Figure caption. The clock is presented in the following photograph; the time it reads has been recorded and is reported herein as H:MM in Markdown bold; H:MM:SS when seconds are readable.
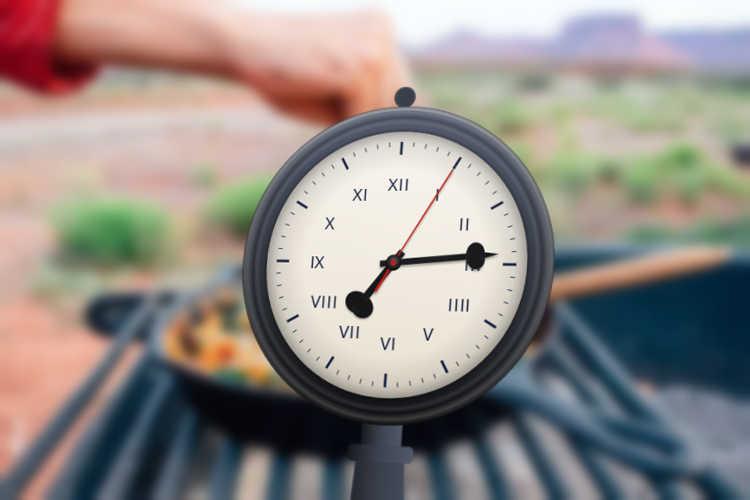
**7:14:05**
